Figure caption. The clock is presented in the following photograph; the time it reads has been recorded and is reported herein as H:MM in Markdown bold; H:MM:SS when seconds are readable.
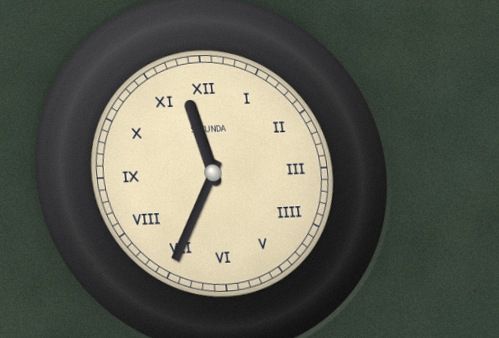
**11:35**
